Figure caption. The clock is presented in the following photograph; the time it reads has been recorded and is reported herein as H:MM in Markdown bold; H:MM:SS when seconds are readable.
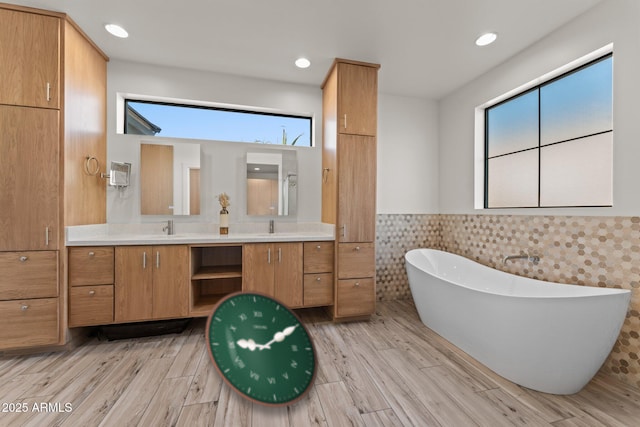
**9:10**
